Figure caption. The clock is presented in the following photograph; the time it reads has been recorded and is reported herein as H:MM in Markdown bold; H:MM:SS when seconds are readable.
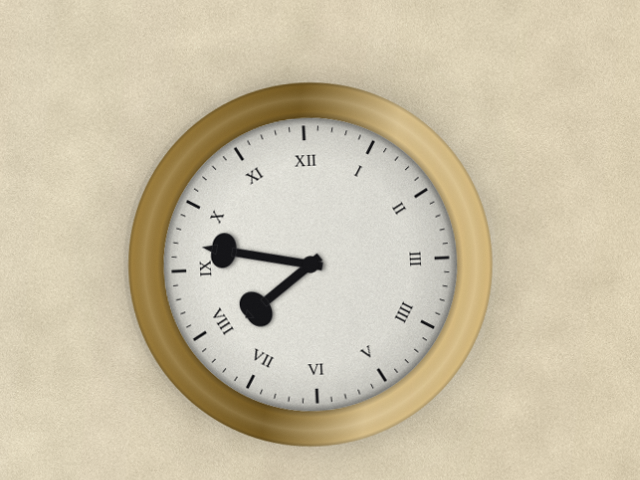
**7:47**
